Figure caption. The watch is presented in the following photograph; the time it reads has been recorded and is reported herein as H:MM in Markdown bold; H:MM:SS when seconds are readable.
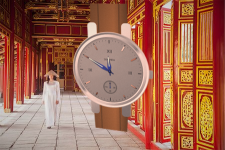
**11:50**
